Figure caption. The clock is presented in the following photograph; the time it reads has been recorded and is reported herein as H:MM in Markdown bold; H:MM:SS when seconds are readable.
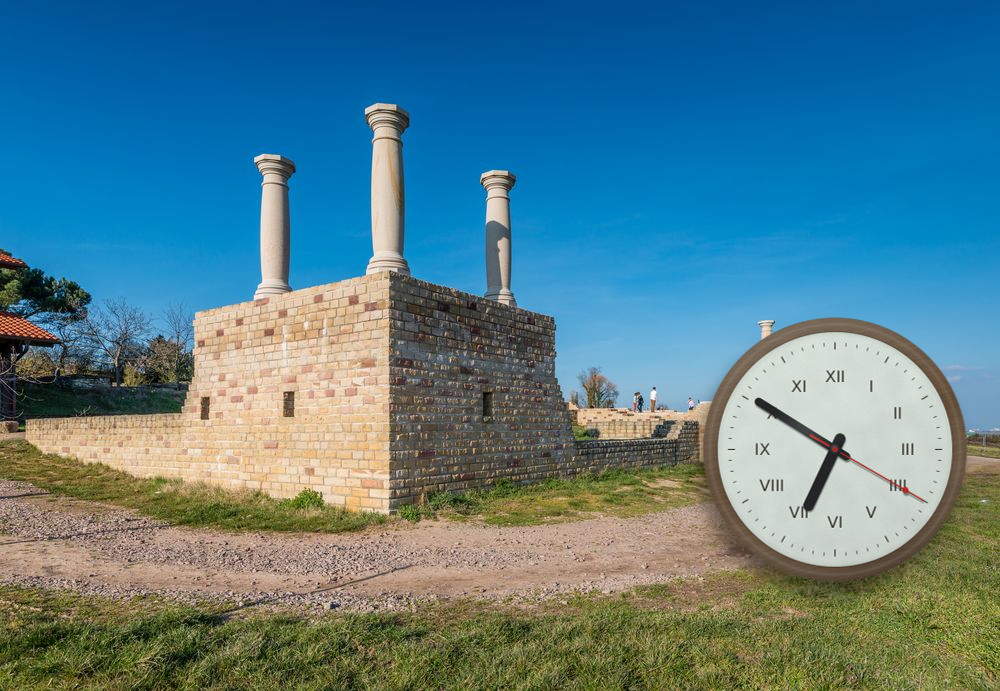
**6:50:20**
